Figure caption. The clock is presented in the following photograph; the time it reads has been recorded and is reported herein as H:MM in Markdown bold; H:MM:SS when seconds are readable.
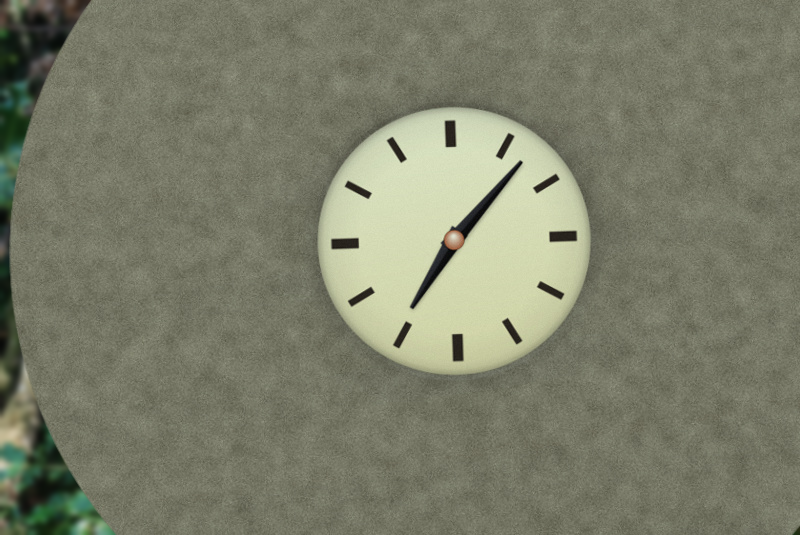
**7:07**
